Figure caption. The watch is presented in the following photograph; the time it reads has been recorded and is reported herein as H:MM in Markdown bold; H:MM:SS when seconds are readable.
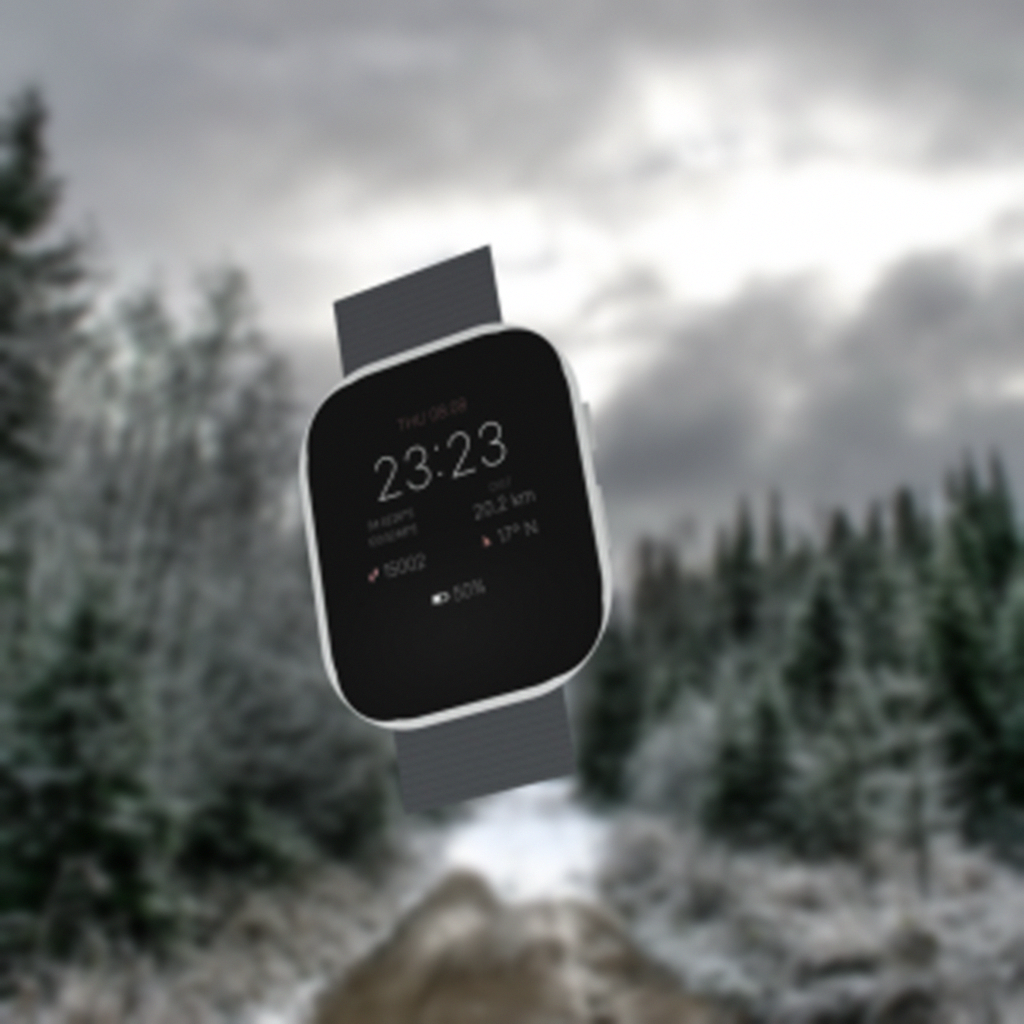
**23:23**
